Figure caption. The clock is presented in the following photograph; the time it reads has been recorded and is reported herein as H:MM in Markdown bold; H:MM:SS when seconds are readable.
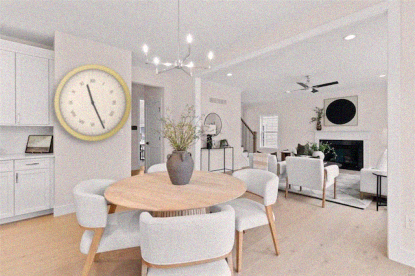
**11:26**
